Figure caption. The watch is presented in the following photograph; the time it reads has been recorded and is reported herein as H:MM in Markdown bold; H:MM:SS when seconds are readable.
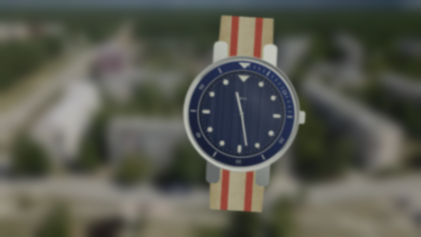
**11:28**
